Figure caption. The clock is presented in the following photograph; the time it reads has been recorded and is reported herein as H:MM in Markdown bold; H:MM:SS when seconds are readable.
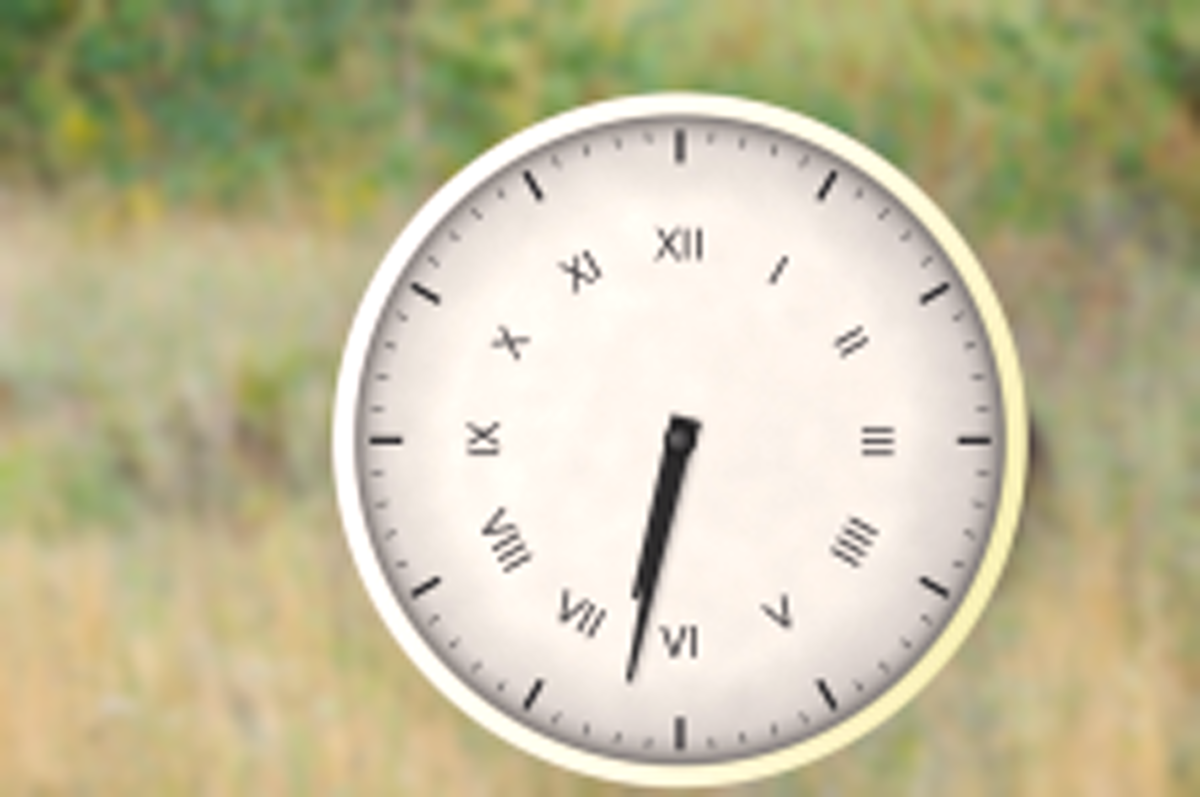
**6:32**
